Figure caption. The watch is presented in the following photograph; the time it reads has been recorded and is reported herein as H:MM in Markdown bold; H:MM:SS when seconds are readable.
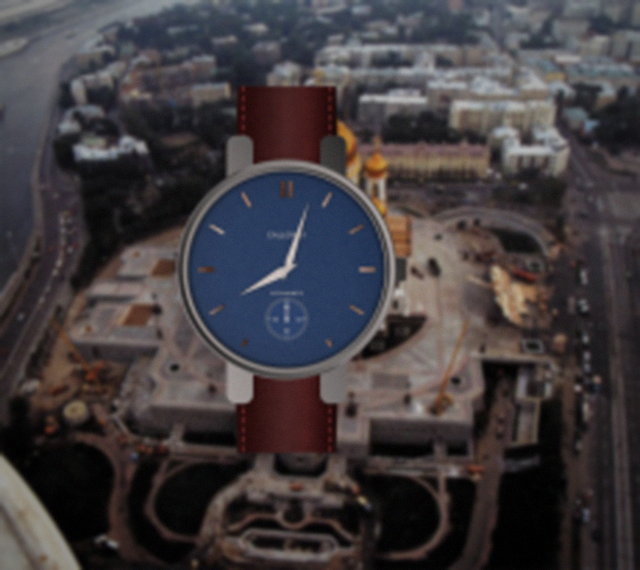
**8:03**
